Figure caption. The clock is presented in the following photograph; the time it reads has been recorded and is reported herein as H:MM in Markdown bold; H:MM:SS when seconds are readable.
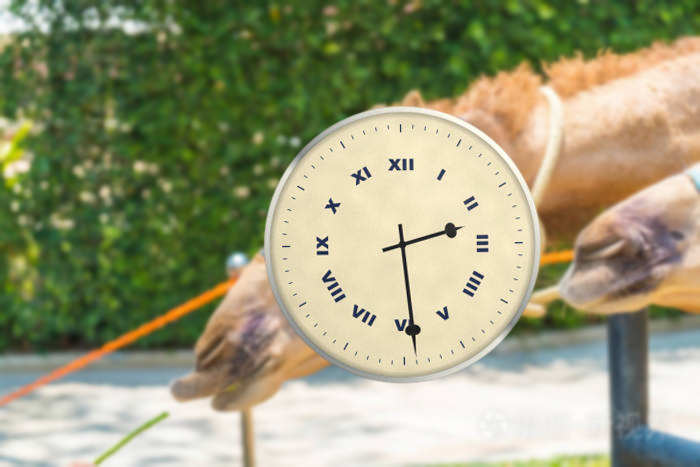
**2:29**
